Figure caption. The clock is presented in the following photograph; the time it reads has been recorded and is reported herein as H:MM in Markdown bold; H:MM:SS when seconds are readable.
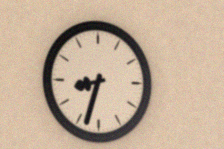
**8:33**
